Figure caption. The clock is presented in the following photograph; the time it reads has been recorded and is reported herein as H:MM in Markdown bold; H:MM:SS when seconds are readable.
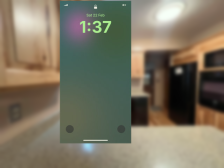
**1:37**
